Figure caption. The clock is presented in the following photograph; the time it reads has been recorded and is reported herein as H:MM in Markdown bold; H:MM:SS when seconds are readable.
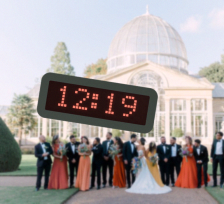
**12:19**
